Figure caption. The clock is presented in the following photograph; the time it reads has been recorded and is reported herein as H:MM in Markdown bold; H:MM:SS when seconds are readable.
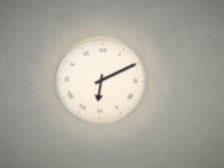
**6:10**
